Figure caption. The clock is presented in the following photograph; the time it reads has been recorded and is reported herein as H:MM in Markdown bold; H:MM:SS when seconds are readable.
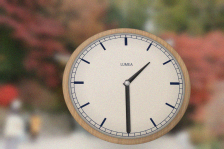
**1:30**
